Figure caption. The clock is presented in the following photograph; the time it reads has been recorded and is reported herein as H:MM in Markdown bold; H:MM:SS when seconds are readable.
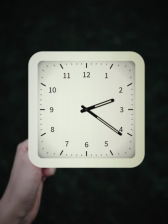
**2:21**
